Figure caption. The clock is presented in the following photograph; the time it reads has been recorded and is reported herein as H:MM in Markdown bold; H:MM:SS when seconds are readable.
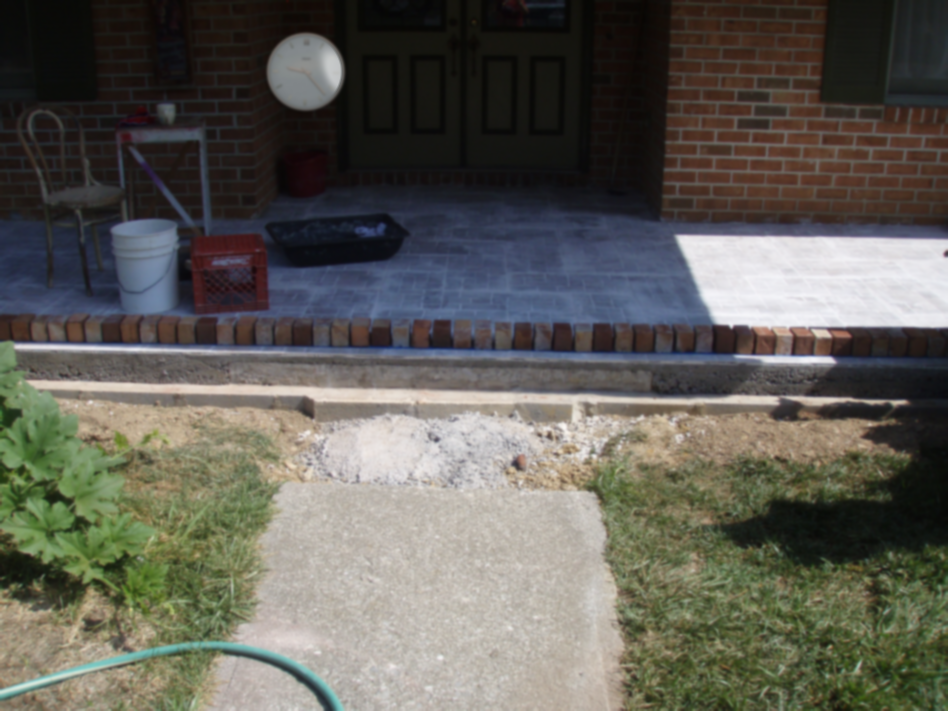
**9:23**
